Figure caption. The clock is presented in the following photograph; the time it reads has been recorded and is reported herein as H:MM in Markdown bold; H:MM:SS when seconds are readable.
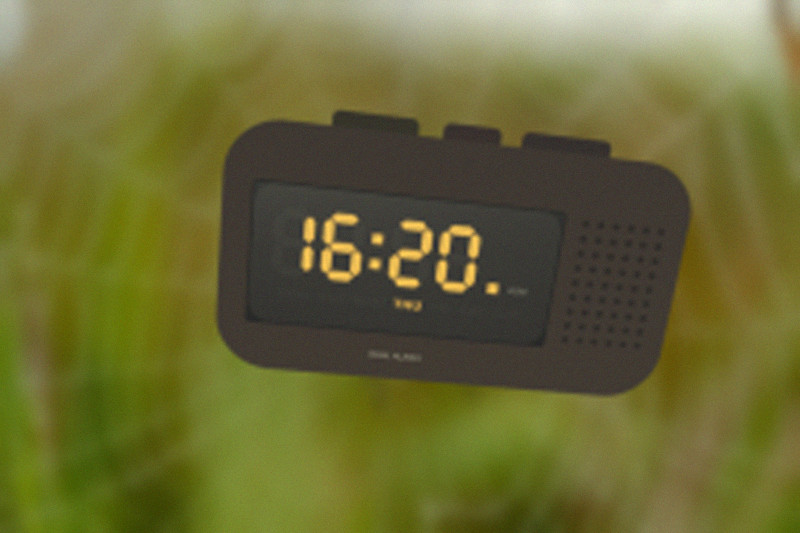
**16:20**
